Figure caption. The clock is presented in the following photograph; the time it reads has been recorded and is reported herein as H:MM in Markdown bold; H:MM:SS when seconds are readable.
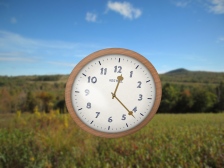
**12:22**
